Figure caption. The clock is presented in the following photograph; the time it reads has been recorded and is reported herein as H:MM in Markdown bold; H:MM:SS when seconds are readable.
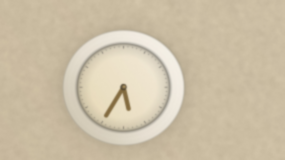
**5:35**
